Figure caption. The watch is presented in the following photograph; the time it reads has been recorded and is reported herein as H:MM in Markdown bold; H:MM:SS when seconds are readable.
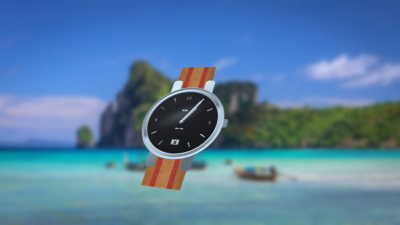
**1:05**
